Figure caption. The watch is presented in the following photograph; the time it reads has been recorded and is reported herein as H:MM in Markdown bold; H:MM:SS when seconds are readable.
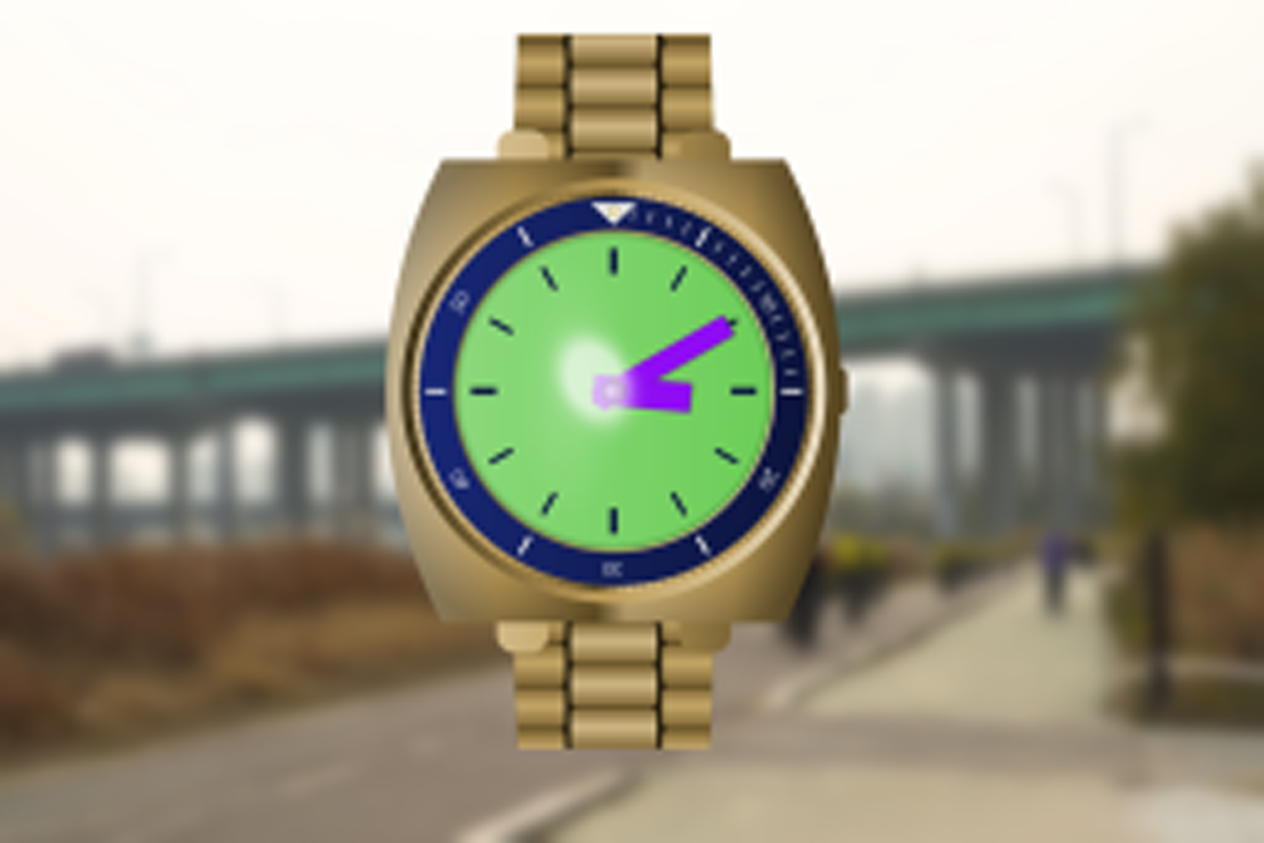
**3:10**
